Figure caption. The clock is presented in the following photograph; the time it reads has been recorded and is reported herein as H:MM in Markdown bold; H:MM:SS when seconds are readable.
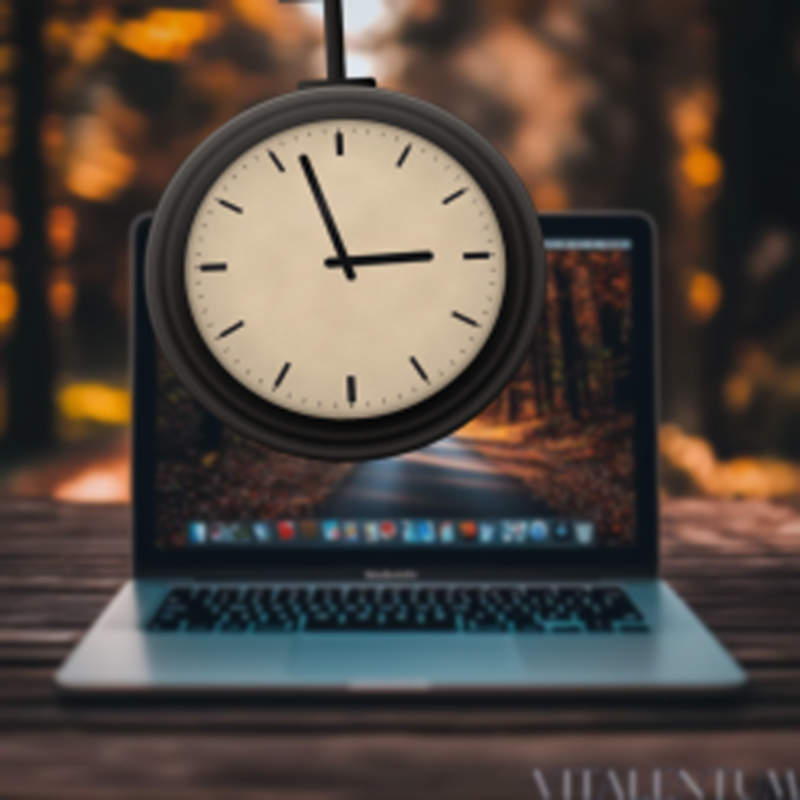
**2:57**
